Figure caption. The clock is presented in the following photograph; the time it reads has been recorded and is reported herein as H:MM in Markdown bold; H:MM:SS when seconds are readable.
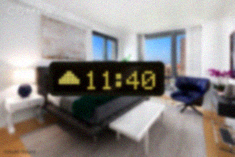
**11:40**
